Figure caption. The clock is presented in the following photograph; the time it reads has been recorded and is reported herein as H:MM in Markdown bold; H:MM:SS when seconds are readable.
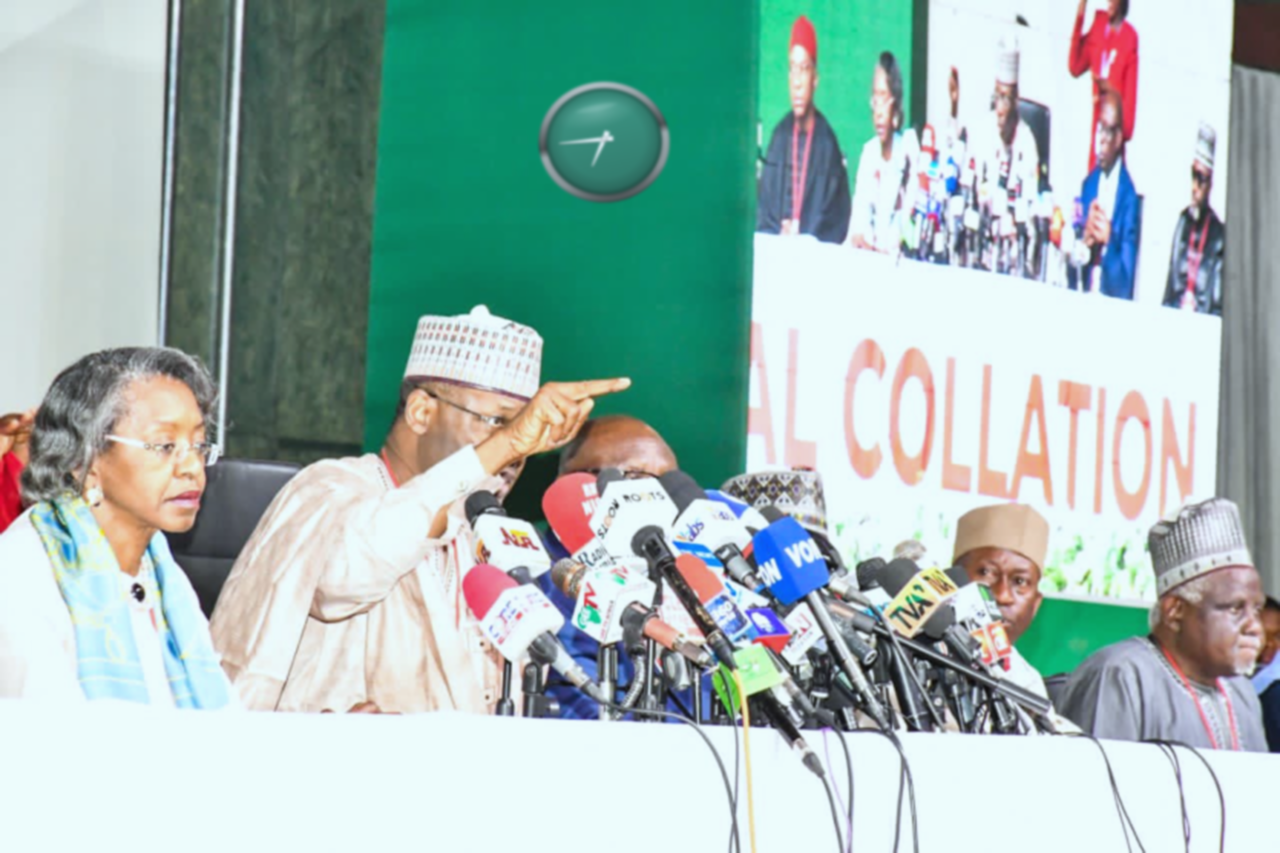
**6:44**
